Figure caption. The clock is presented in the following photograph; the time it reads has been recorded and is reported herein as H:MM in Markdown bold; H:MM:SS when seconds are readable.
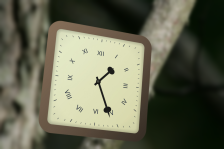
**1:26**
